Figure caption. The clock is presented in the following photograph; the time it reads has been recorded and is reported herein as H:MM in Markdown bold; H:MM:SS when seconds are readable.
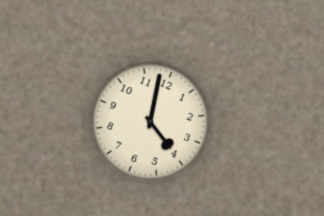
**3:58**
